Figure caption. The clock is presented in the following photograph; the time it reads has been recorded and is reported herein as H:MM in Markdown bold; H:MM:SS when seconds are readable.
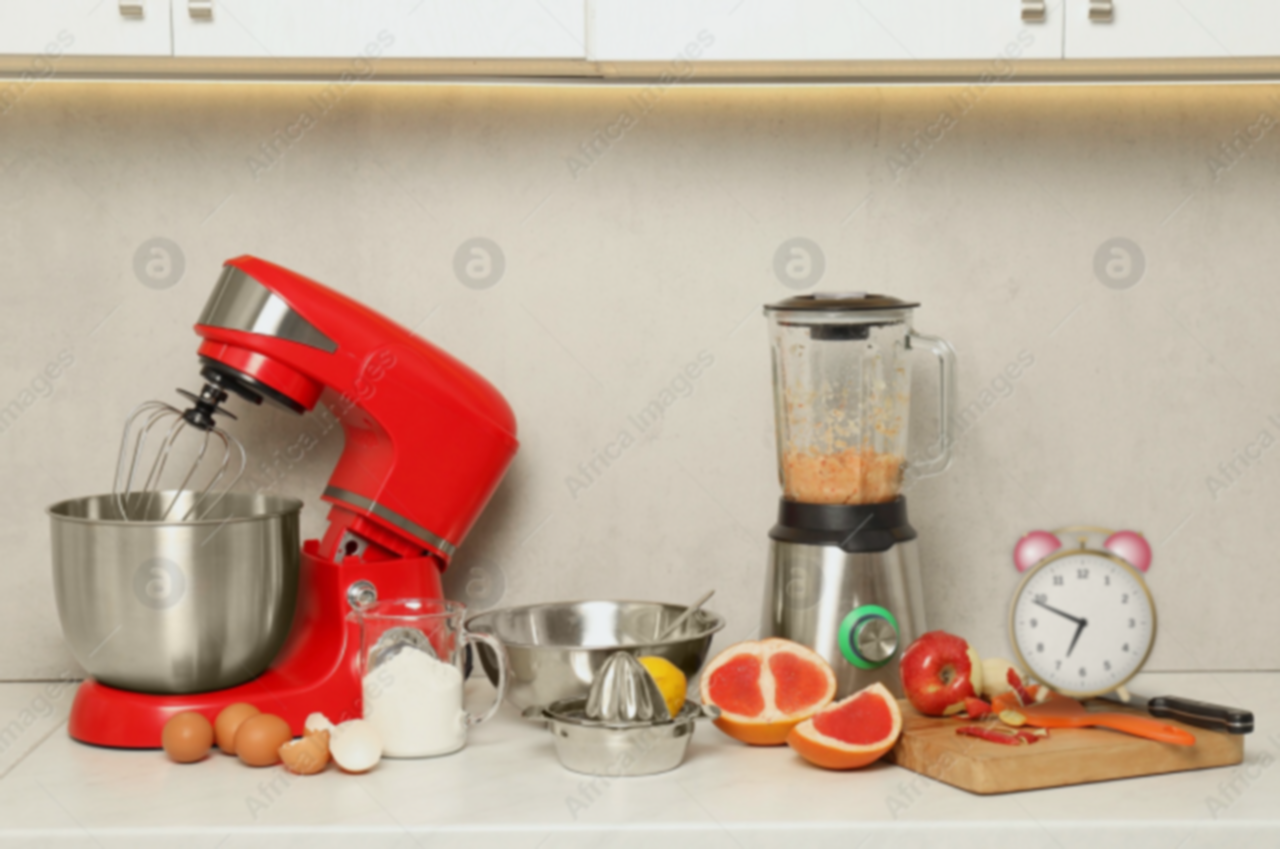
**6:49**
